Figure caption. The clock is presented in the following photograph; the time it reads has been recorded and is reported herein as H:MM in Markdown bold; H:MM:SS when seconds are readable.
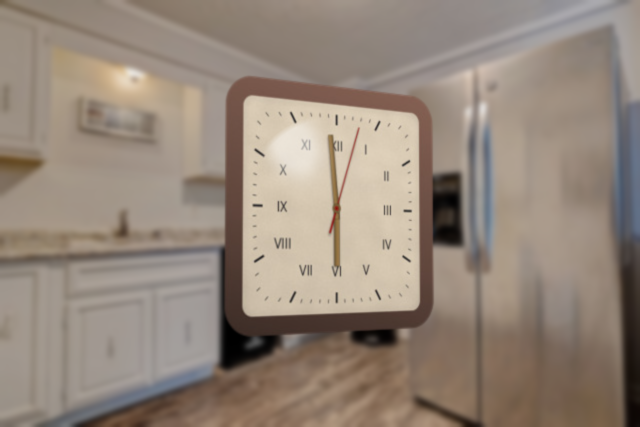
**5:59:03**
